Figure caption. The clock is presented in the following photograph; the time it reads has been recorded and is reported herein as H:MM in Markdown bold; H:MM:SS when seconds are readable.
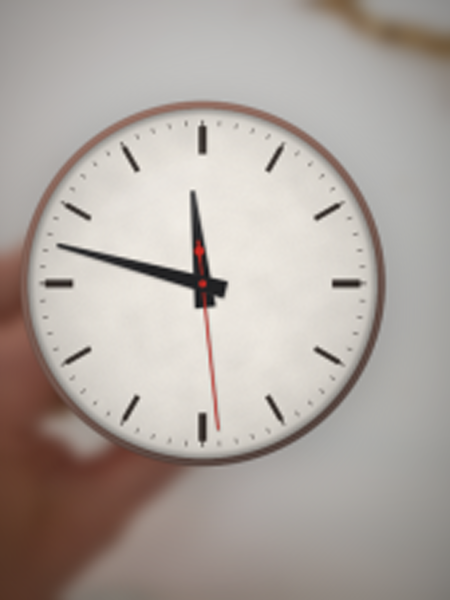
**11:47:29**
